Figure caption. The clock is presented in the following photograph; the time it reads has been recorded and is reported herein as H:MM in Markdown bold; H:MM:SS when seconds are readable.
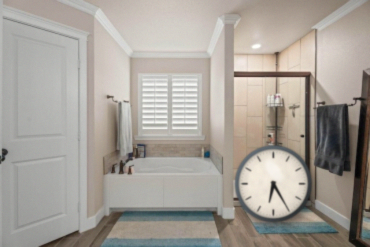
**6:25**
